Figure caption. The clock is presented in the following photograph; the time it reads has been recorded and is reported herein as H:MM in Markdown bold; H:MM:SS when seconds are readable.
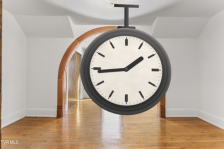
**1:44**
